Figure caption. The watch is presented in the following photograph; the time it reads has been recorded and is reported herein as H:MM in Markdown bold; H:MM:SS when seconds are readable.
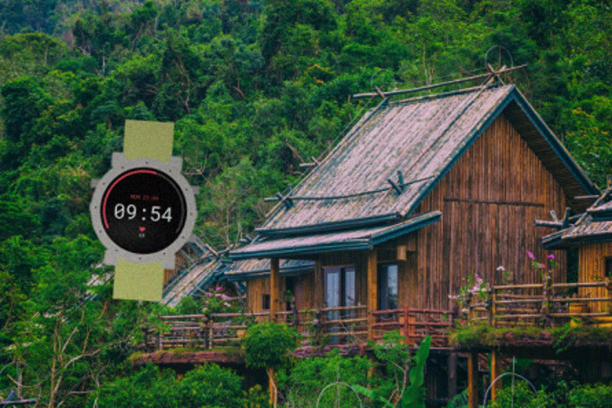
**9:54**
